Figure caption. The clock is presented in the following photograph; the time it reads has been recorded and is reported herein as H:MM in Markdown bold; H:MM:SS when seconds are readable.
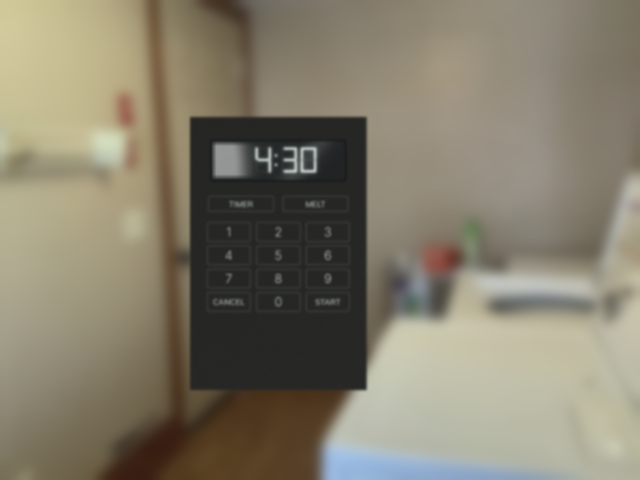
**4:30**
